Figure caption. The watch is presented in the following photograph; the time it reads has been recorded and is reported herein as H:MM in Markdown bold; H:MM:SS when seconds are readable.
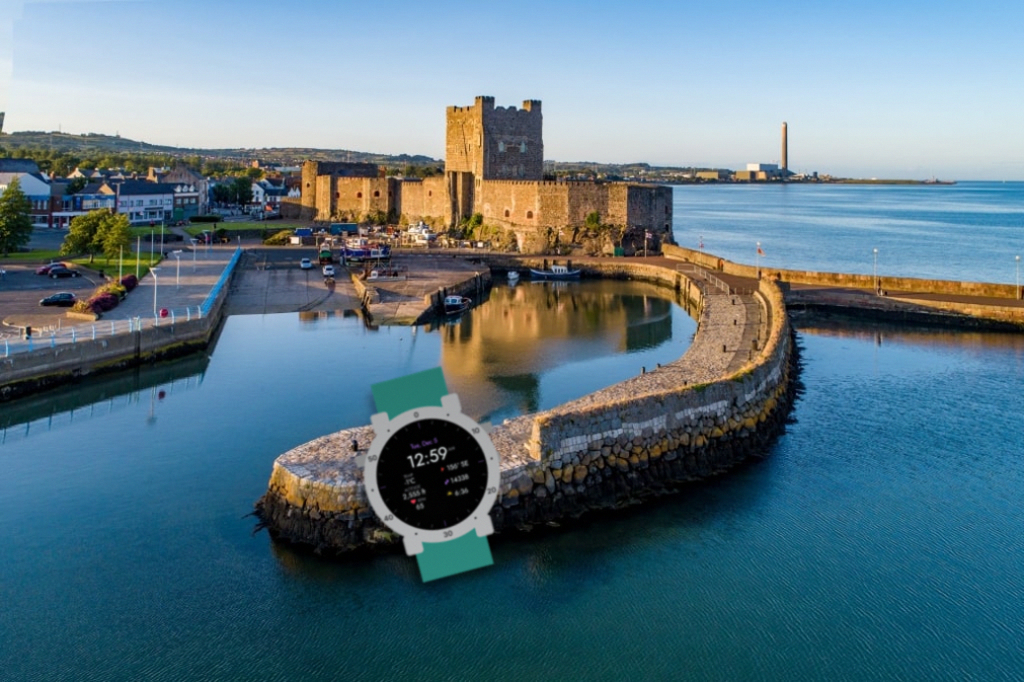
**12:59**
